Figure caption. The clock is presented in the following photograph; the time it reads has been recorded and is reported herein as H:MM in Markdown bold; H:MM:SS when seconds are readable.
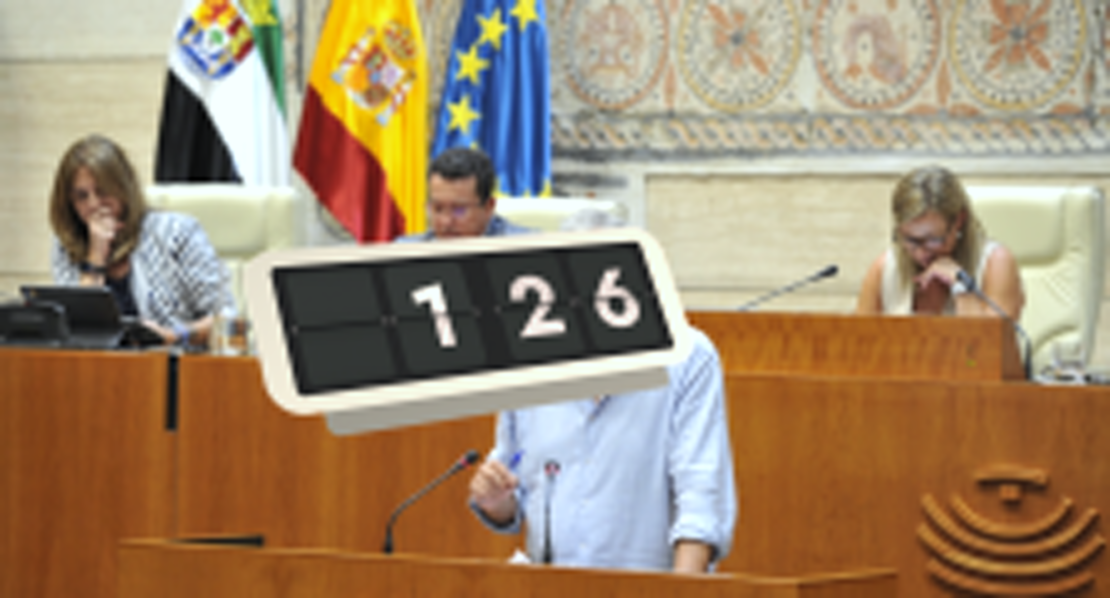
**1:26**
